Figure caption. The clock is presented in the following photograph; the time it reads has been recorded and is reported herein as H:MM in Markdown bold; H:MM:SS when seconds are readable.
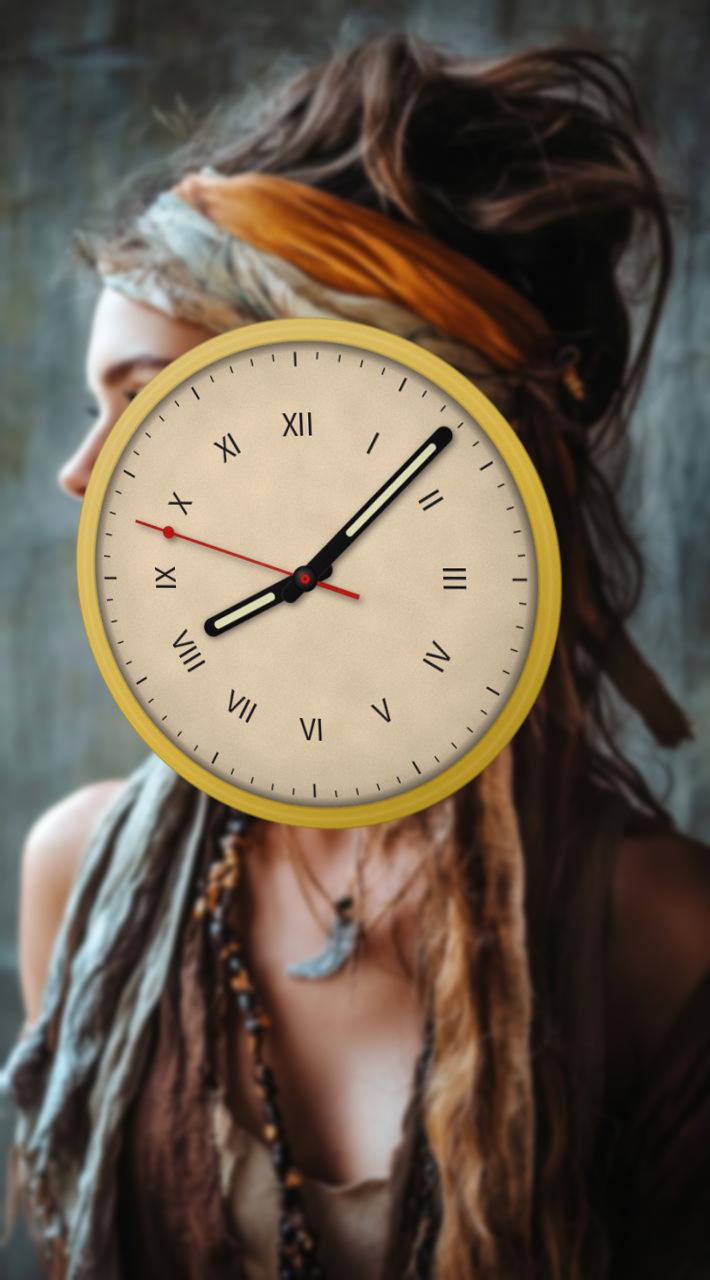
**8:07:48**
